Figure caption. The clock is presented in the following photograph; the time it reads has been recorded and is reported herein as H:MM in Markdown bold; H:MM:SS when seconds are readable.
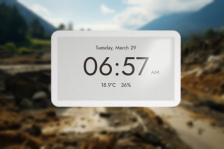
**6:57**
